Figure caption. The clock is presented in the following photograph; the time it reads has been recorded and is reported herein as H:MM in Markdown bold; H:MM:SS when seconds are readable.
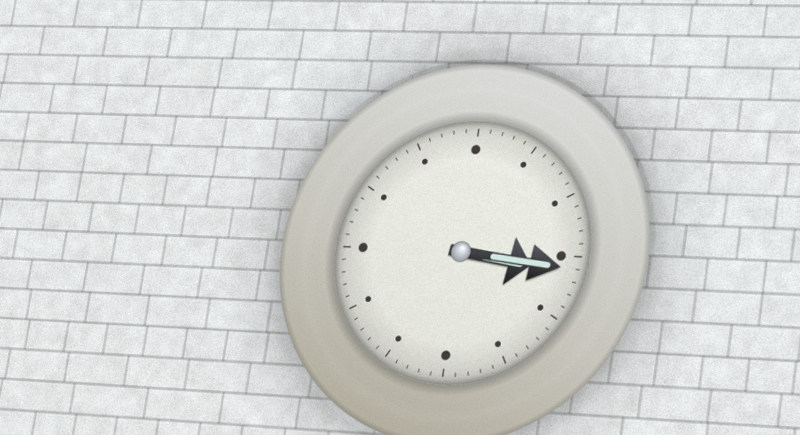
**3:16**
